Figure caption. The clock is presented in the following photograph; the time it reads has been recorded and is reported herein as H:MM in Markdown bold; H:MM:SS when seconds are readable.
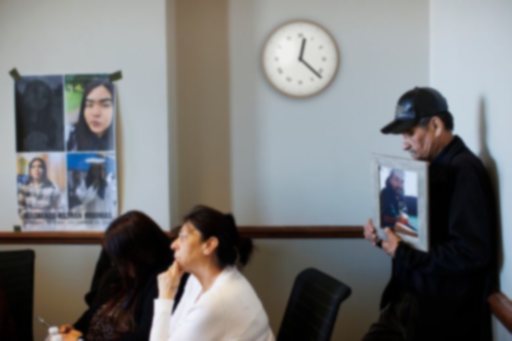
**12:22**
